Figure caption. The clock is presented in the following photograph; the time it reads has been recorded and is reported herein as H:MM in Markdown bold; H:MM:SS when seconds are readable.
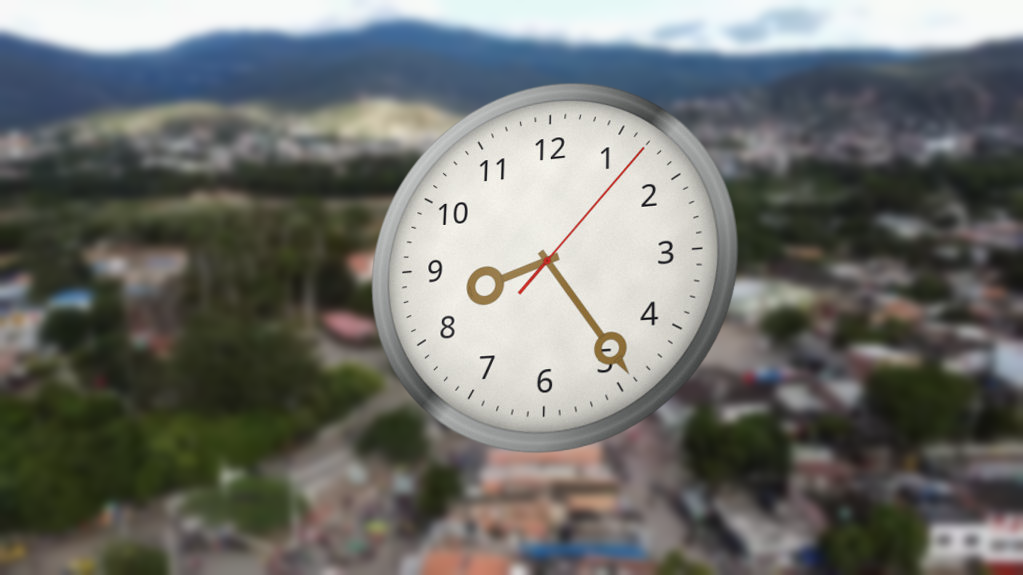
**8:24:07**
